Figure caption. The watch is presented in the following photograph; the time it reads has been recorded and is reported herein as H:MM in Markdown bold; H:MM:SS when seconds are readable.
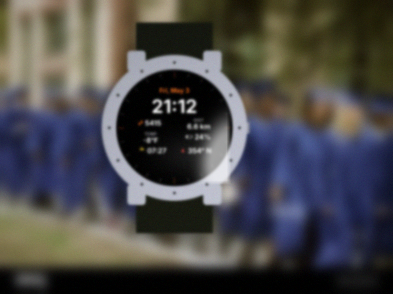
**21:12**
